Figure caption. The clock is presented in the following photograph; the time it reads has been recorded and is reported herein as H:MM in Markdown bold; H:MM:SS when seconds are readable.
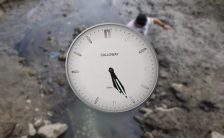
**5:26**
